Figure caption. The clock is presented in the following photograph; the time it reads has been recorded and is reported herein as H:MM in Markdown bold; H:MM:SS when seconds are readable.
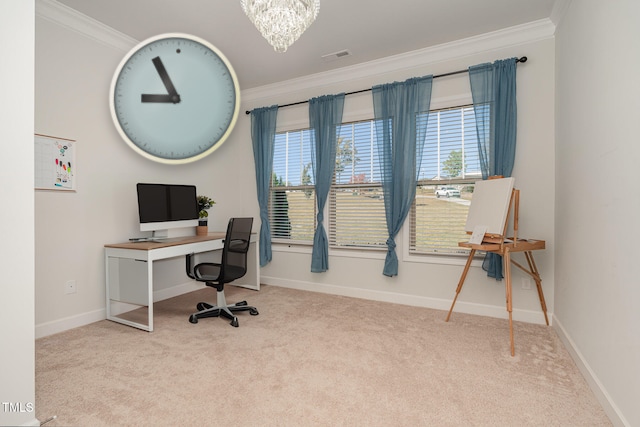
**8:55**
